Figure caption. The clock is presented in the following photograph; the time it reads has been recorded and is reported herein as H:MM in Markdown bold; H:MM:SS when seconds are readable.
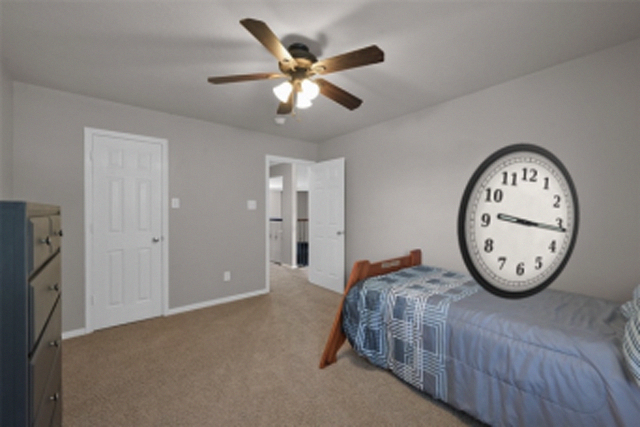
**9:16**
